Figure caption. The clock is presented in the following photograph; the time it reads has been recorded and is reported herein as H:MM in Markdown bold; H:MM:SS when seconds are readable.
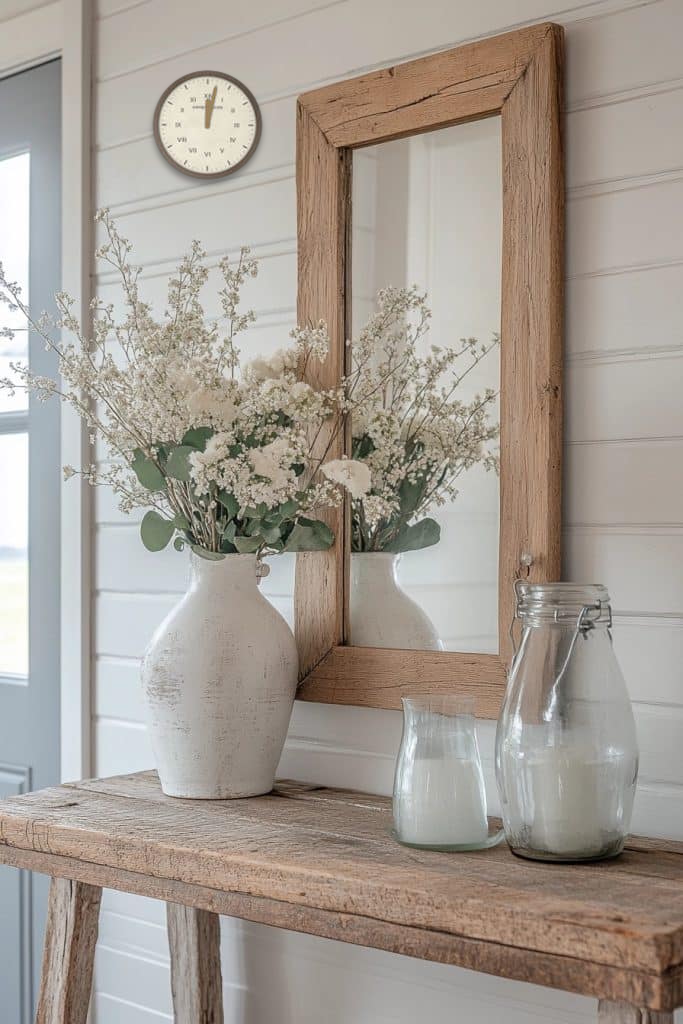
**12:02**
